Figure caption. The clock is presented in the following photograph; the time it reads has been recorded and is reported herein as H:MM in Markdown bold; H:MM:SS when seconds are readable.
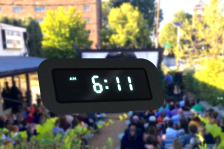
**6:11**
